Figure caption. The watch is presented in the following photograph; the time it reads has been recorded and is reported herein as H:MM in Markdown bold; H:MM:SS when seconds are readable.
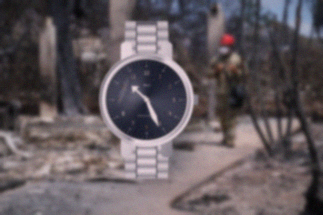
**10:26**
